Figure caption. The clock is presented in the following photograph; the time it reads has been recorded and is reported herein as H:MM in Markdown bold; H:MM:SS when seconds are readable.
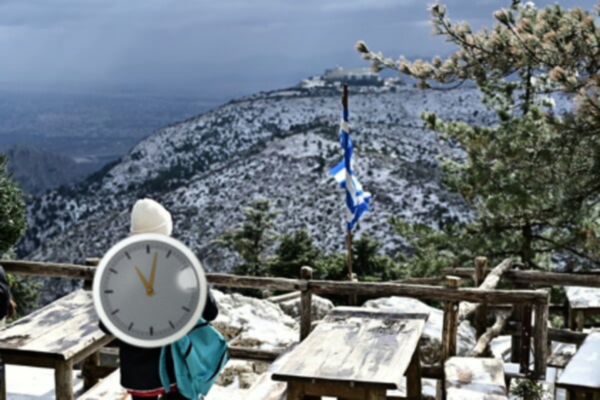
**11:02**
